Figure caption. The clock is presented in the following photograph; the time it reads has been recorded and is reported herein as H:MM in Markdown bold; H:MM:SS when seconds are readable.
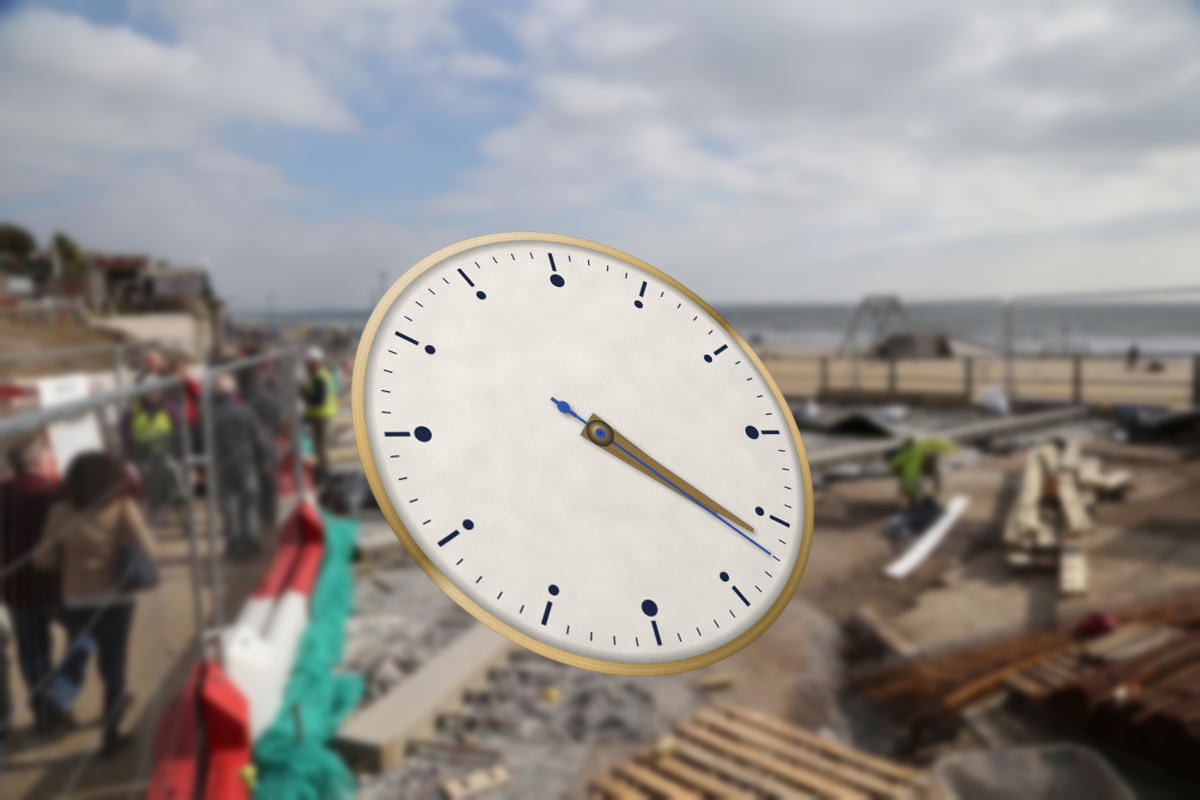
**4:21:22**
